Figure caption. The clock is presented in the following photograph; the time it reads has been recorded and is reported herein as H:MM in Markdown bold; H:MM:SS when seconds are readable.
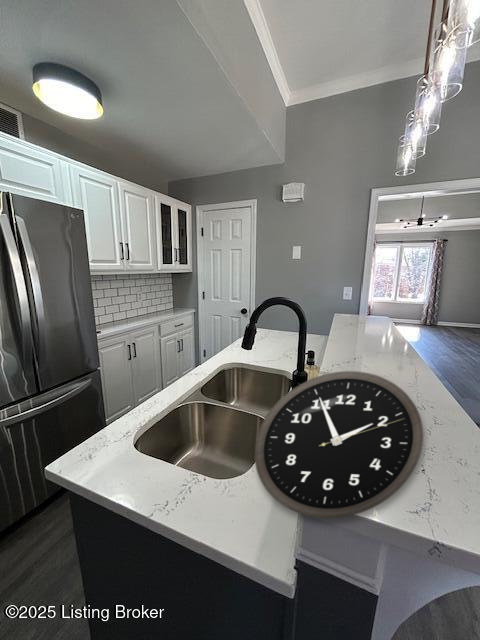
**1:55:11**
